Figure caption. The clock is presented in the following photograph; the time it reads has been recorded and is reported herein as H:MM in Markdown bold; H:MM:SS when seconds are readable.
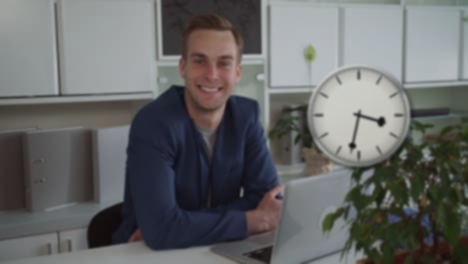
**3:32**
